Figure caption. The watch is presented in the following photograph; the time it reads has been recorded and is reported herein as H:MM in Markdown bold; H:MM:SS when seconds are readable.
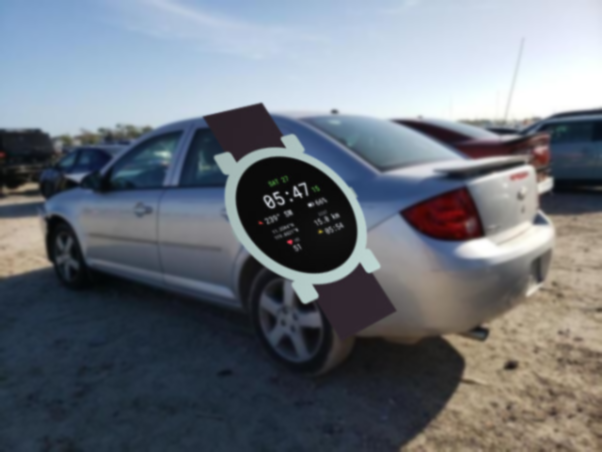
**5:47**
